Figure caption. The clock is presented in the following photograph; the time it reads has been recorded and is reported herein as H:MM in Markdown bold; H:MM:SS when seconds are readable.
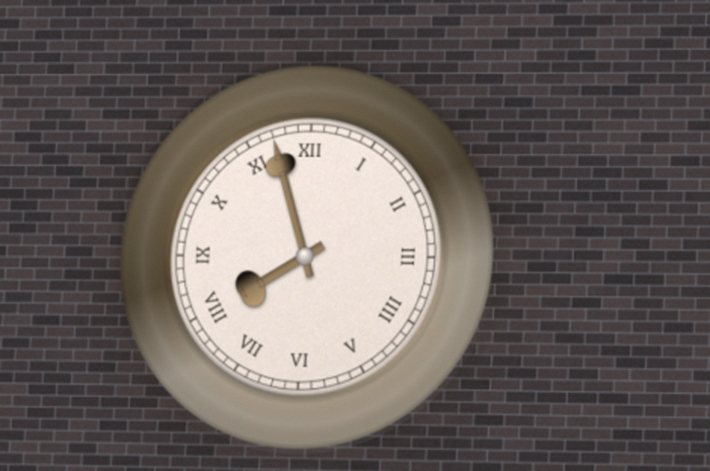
**7:57**
